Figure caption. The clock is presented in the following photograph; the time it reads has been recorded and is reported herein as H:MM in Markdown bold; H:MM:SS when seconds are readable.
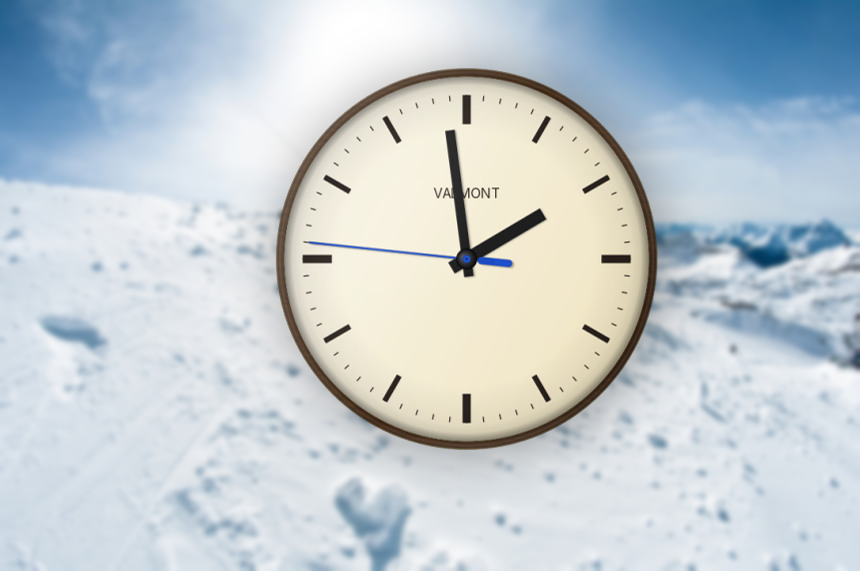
**1:58:46**
